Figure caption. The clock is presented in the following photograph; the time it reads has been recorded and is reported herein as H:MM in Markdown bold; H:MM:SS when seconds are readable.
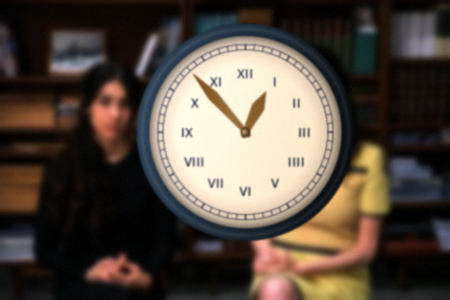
**12:53**
